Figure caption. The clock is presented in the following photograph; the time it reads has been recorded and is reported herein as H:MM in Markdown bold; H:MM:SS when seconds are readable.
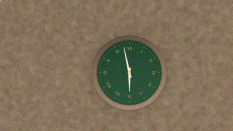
**5:58**
